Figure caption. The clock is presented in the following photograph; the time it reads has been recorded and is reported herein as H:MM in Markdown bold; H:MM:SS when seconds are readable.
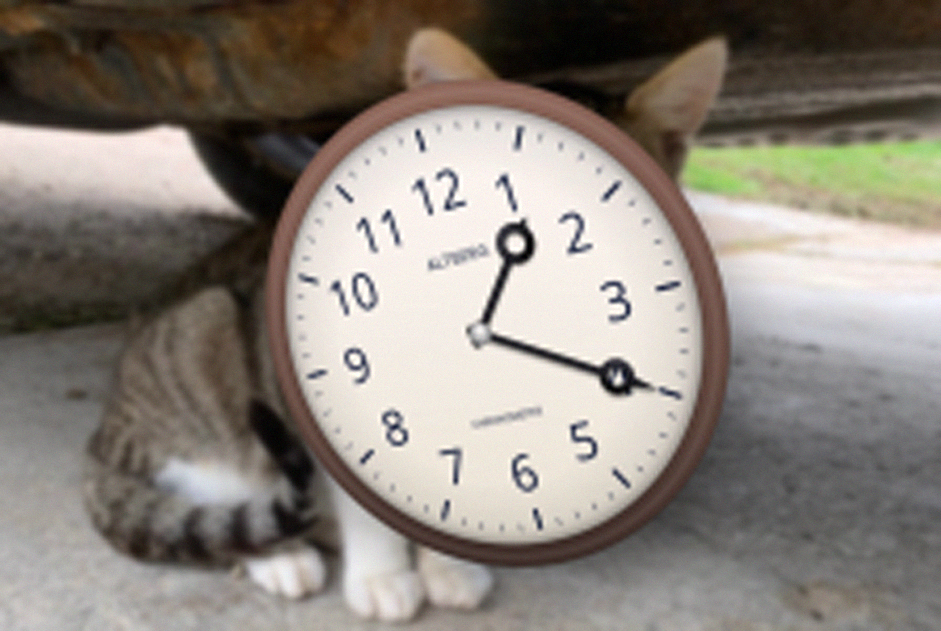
**1:20**
